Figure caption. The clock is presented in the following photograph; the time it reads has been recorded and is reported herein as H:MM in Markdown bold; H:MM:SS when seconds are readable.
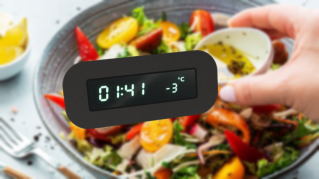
**1:41**
